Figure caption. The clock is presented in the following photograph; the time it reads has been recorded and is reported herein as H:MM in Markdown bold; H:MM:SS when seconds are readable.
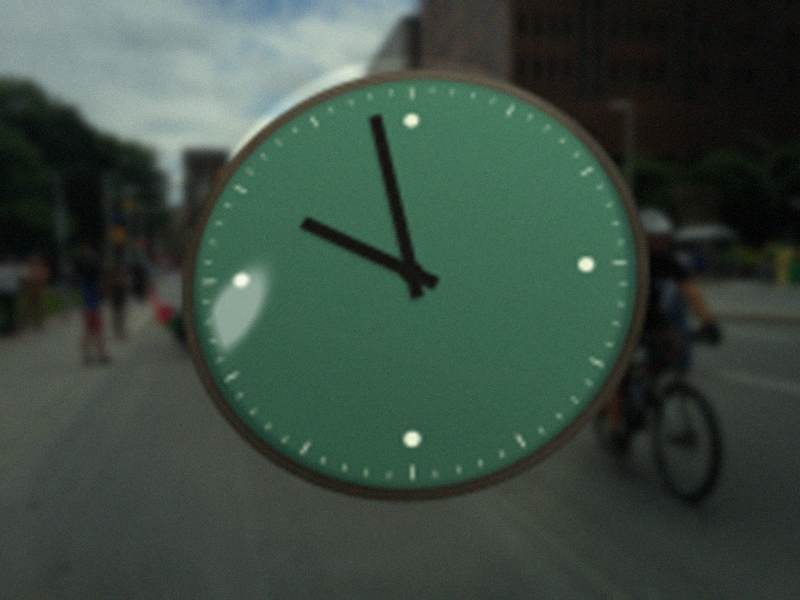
**9:58**
